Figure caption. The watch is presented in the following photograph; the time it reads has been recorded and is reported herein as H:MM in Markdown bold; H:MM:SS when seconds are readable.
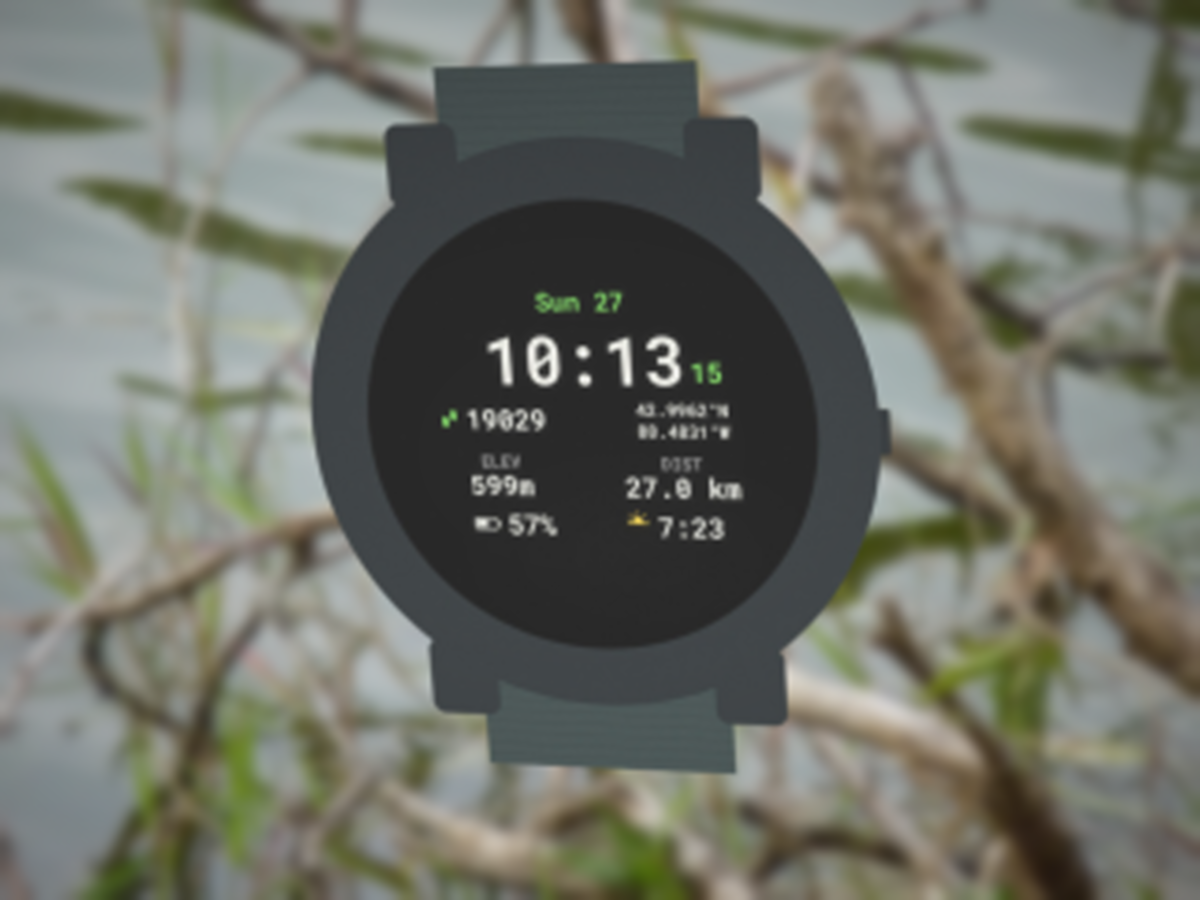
**10:13**
